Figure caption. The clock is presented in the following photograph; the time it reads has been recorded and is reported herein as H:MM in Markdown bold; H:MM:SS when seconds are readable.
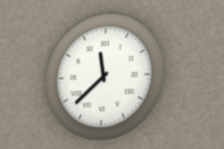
**11:38**
